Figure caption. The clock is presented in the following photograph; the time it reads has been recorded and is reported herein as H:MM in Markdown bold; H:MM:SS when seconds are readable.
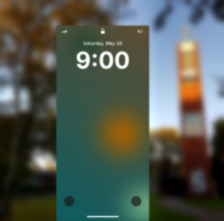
**9:00**
